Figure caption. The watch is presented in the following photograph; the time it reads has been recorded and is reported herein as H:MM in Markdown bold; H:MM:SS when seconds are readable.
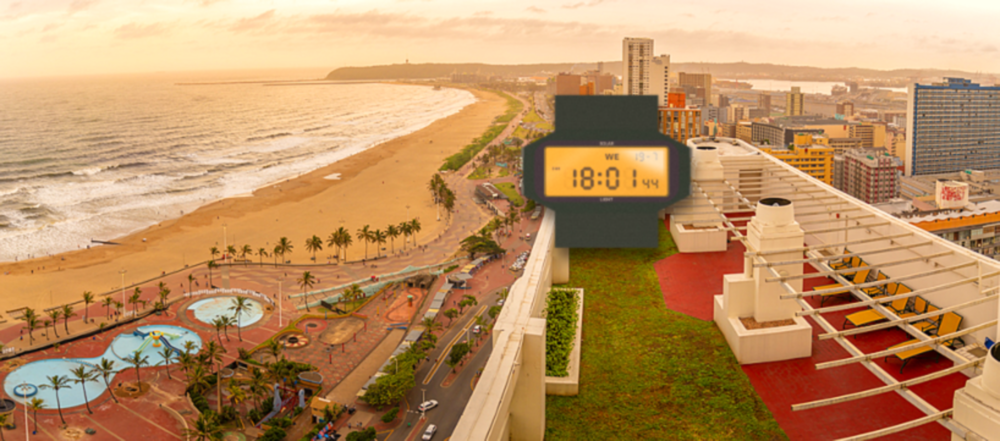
**18:01:44**
